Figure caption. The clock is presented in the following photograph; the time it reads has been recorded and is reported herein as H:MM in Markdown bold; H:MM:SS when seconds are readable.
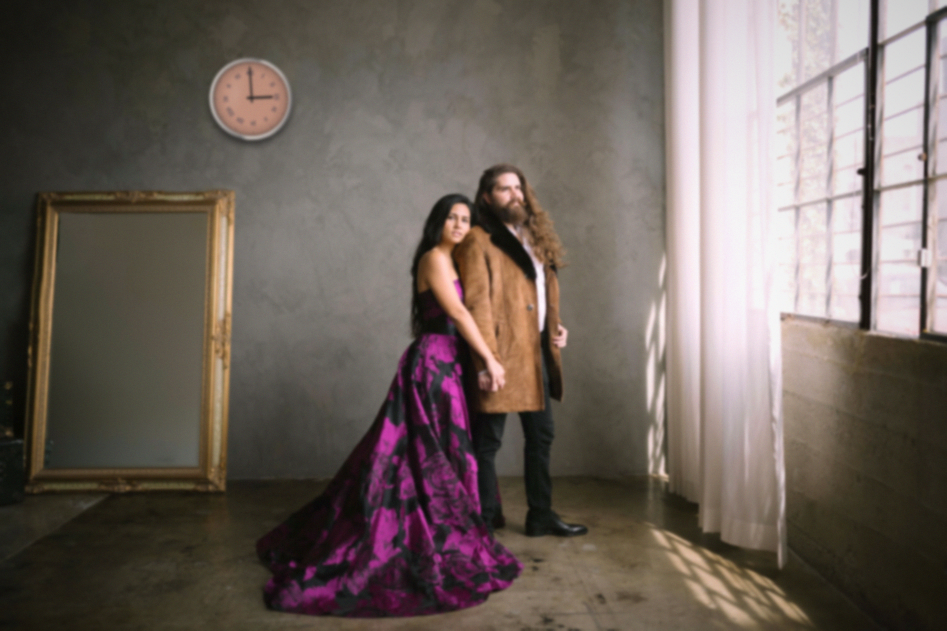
**3:00**
